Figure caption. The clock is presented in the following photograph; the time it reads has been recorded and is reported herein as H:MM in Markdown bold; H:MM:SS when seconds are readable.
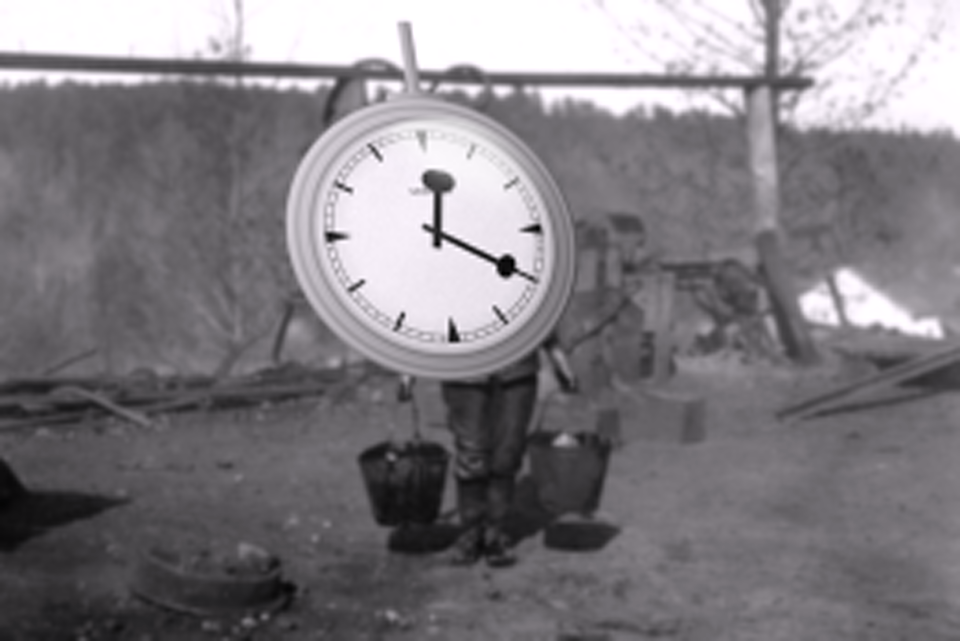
**12:20**
